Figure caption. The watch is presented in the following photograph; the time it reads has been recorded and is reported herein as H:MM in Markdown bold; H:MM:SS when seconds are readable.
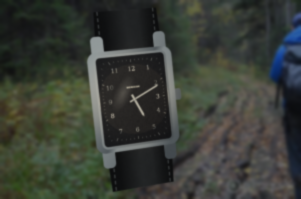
**5:11**
